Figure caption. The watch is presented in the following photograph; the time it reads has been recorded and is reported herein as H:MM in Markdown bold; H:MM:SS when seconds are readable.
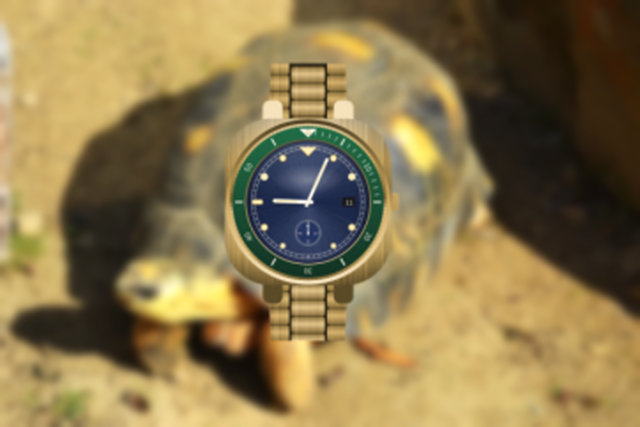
**9:04**
